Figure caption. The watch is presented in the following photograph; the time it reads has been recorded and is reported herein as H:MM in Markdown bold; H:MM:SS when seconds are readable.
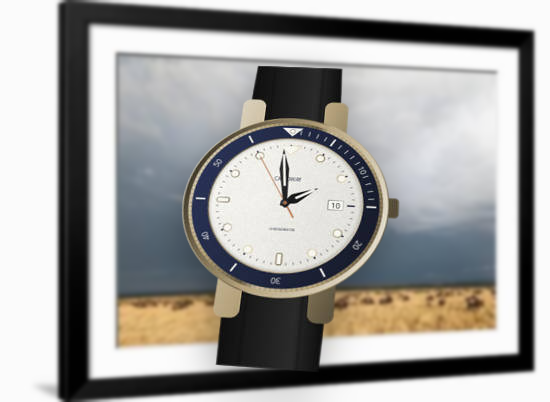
**1:58:55**
